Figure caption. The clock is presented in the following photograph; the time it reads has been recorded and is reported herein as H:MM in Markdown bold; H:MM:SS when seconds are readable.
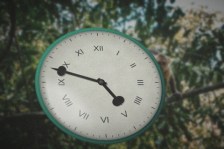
**4:48**
